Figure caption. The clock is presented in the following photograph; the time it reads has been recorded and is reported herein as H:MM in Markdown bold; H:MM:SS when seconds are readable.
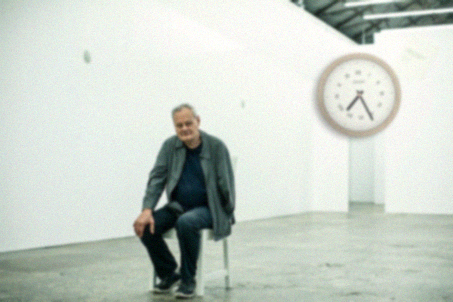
**7:26**
